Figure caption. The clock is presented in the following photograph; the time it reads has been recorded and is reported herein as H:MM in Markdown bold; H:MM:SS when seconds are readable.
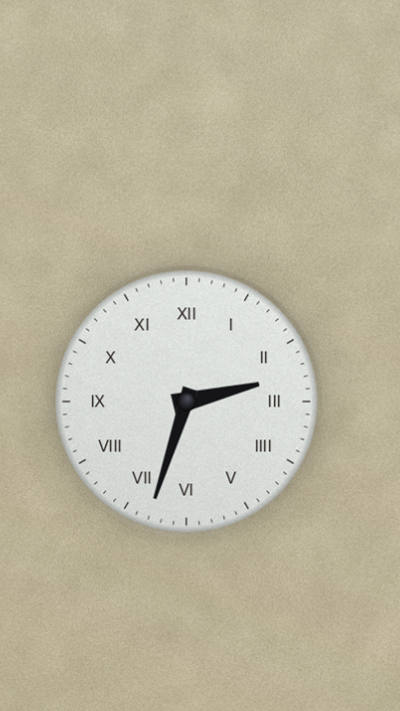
**2:33**
